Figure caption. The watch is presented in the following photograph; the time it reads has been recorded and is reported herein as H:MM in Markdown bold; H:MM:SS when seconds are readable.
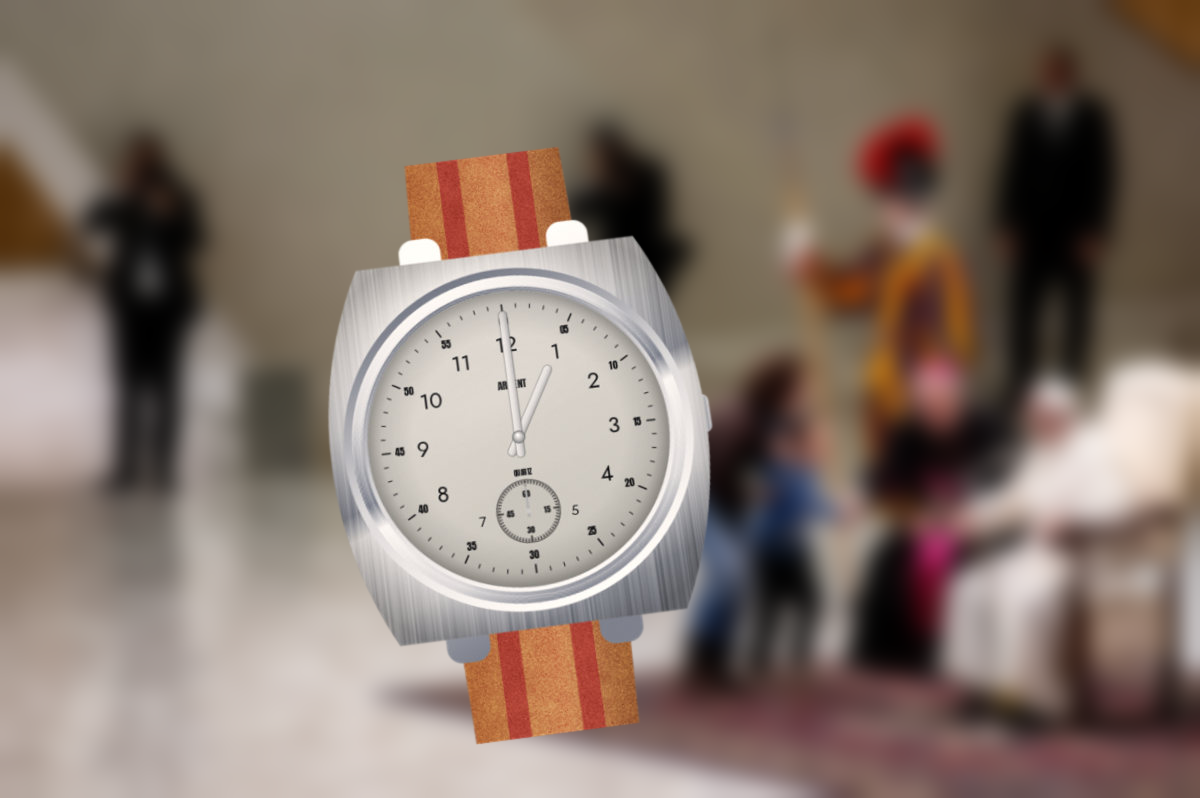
**1:00**
